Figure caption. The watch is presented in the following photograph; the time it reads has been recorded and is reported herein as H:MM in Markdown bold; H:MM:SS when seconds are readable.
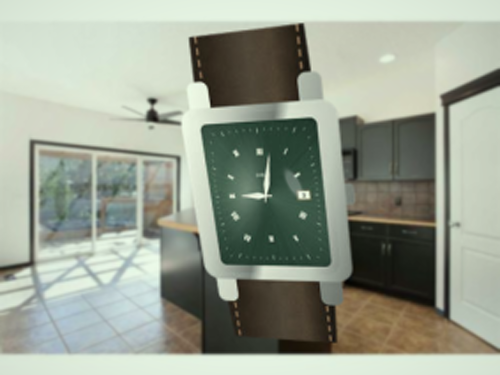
**9:02**
